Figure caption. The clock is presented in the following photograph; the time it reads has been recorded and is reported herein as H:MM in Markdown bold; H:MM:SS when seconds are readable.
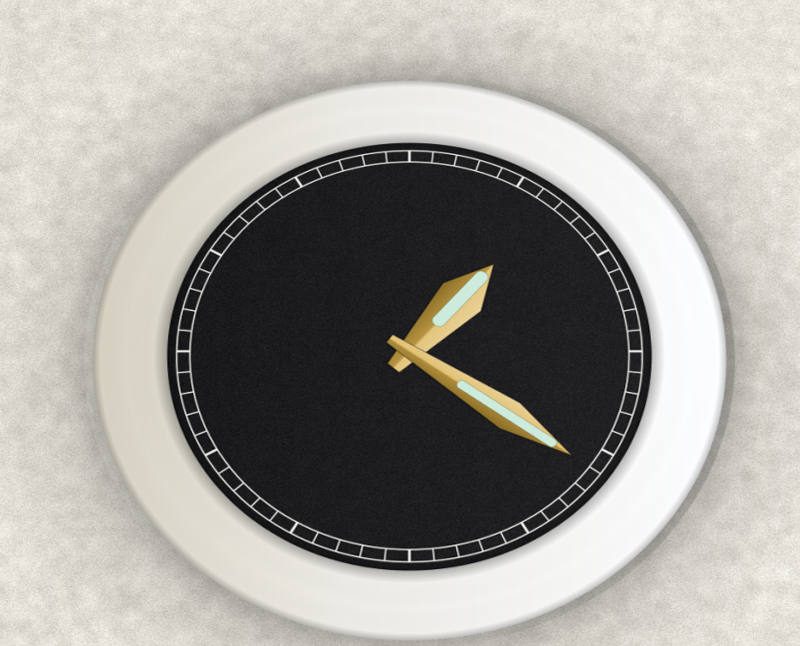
**1:21**
